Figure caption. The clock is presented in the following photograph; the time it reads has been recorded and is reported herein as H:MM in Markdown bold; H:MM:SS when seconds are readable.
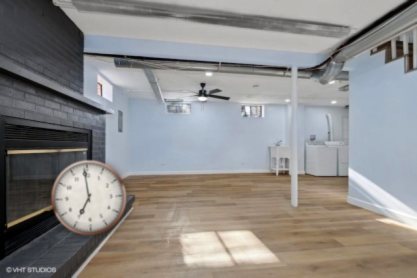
**6:59**
